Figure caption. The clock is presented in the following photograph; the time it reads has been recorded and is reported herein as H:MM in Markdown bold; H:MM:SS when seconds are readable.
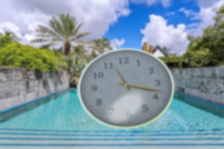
**11:18**
